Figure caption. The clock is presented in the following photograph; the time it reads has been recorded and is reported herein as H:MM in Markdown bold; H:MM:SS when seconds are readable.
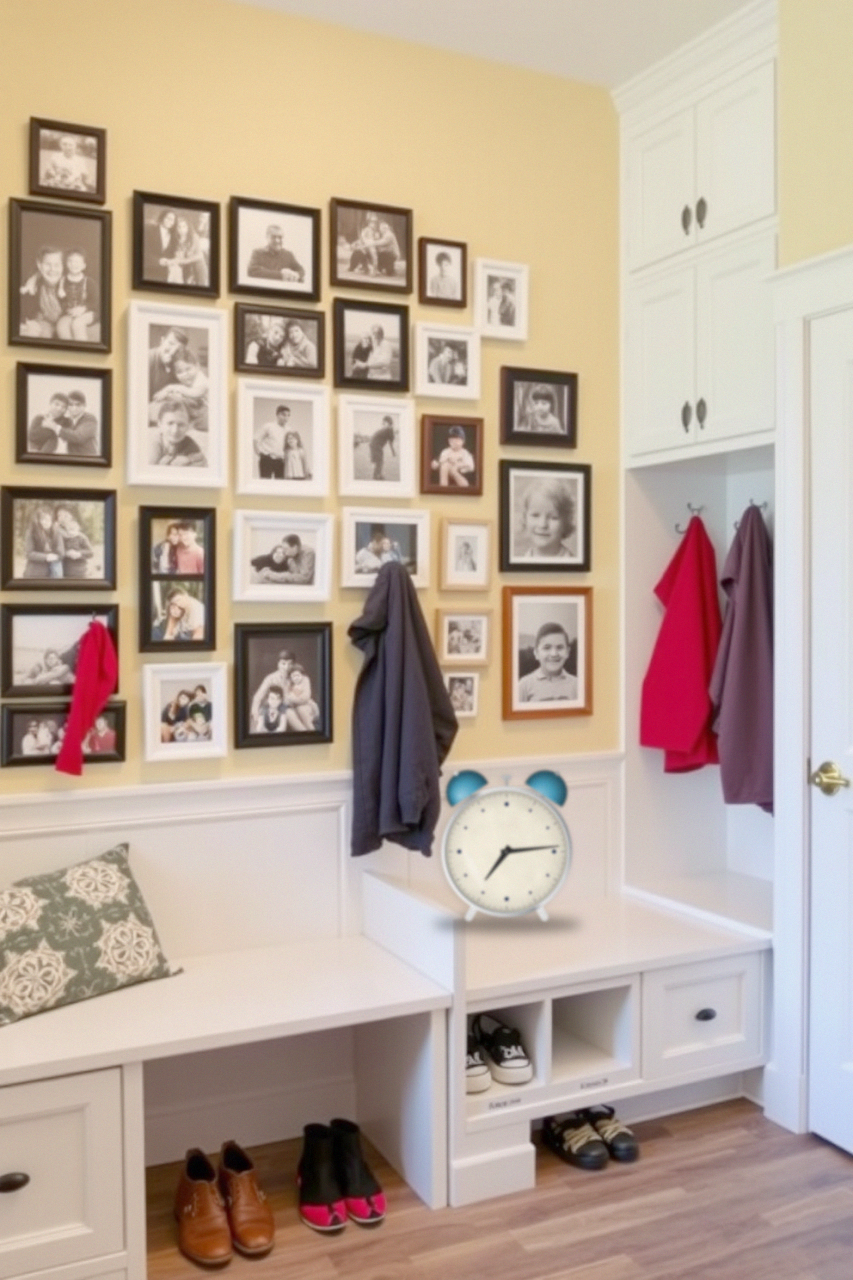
**7:14**
